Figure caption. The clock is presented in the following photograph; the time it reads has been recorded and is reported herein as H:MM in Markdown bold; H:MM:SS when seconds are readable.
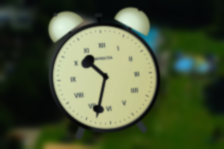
**10:33**
